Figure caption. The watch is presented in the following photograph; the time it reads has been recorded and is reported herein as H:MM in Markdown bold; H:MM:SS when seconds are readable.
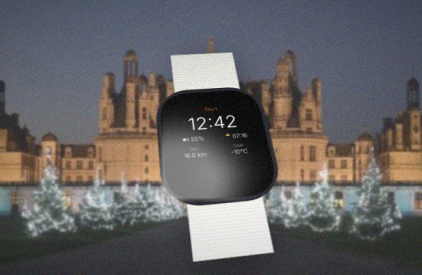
**12:42**
